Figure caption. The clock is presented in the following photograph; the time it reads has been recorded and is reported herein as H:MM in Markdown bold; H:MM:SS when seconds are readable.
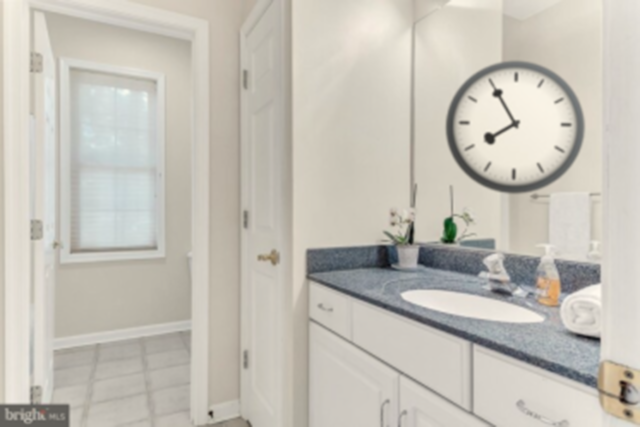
**7:55**
